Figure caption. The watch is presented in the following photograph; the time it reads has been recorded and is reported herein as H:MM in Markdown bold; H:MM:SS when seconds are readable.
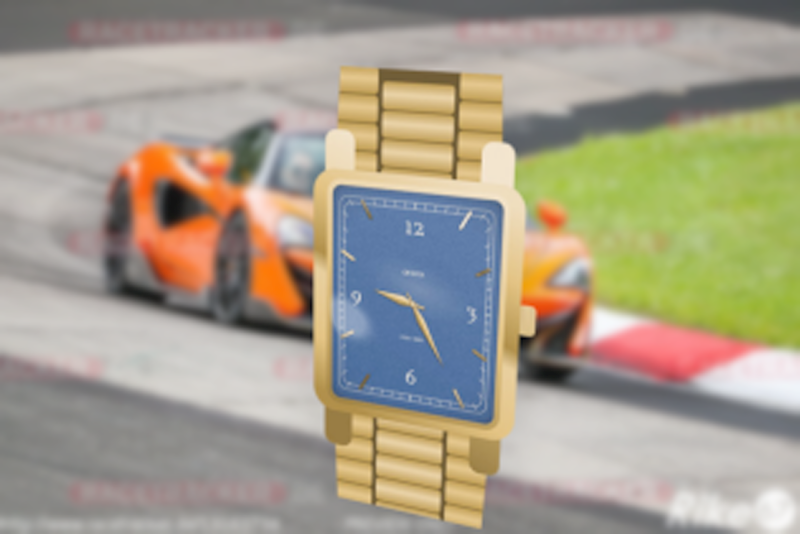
**9:25**
